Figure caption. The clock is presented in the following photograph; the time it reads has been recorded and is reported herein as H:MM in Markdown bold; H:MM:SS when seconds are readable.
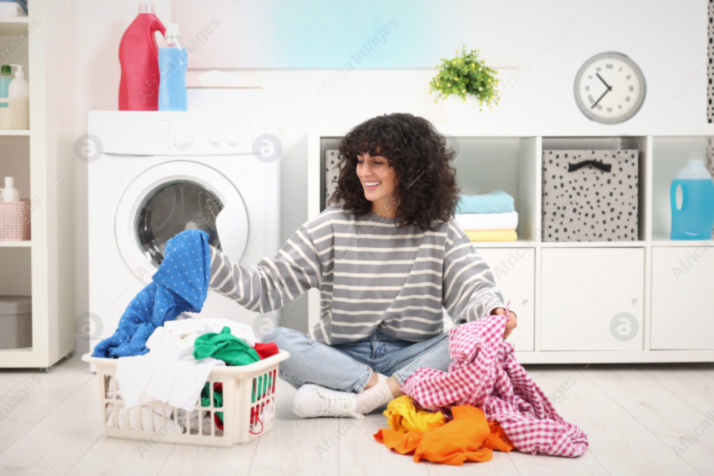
**10:37**
